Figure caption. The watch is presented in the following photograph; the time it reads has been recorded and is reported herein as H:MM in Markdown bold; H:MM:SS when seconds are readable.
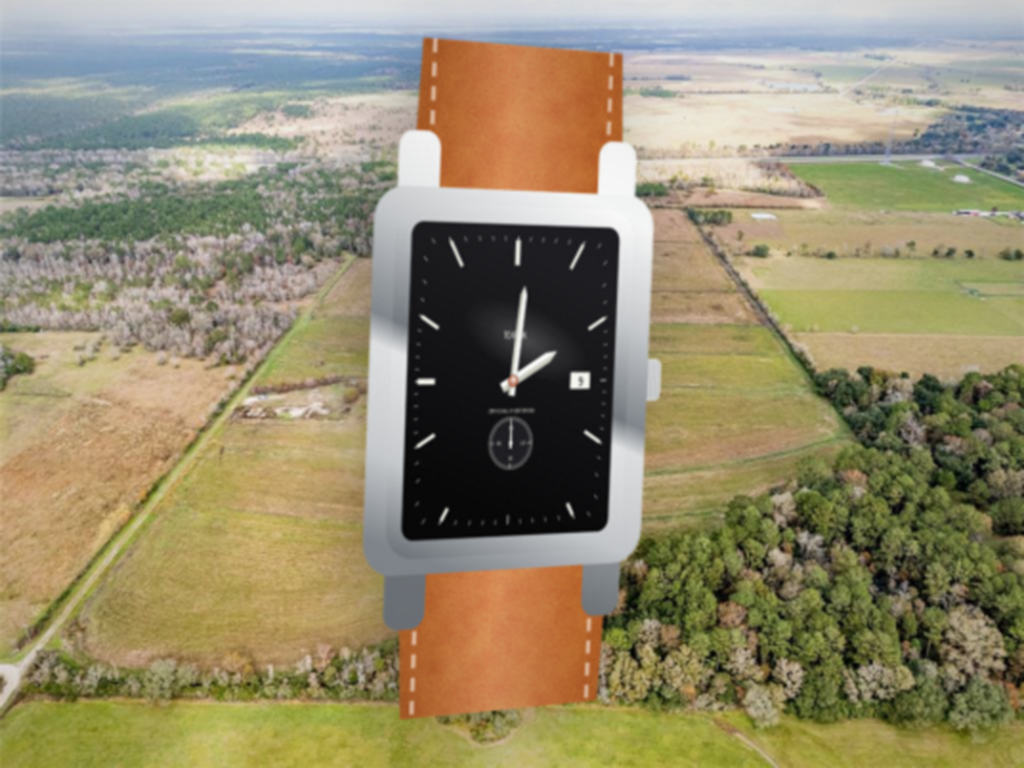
**2:01**
